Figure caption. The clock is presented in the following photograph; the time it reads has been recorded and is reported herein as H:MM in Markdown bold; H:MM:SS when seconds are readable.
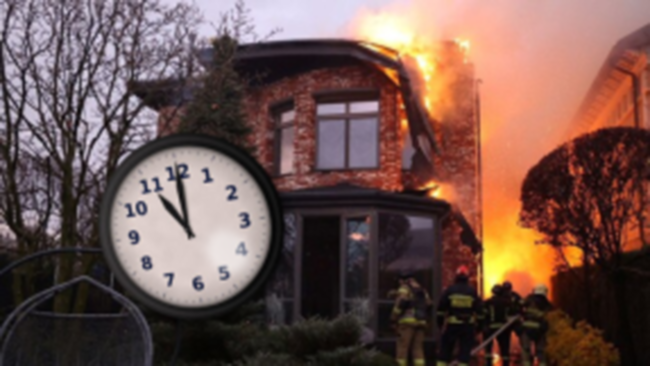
**11:00**
